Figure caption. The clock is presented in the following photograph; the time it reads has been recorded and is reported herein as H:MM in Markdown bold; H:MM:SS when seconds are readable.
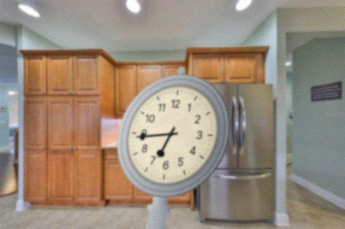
**6:44**
